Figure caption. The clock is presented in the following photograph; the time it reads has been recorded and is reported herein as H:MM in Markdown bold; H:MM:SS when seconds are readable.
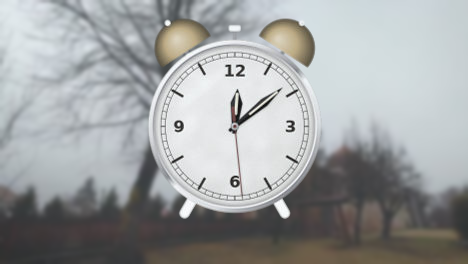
**12:08:29**
